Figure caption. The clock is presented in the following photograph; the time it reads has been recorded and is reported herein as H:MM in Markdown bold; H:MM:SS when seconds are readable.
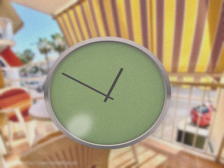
**12:50**
